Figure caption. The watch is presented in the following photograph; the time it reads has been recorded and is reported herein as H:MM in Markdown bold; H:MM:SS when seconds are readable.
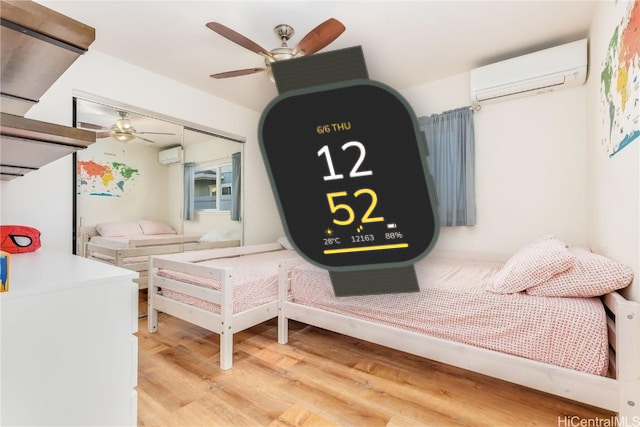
**12:52**
